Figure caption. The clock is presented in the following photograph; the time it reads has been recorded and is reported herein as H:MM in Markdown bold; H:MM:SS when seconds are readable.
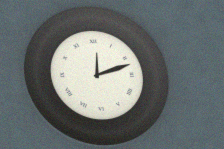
**12:12**
